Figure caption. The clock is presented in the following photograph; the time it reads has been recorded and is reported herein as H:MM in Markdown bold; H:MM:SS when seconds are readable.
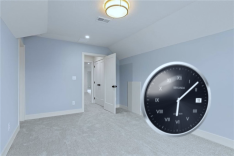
**6:08**
